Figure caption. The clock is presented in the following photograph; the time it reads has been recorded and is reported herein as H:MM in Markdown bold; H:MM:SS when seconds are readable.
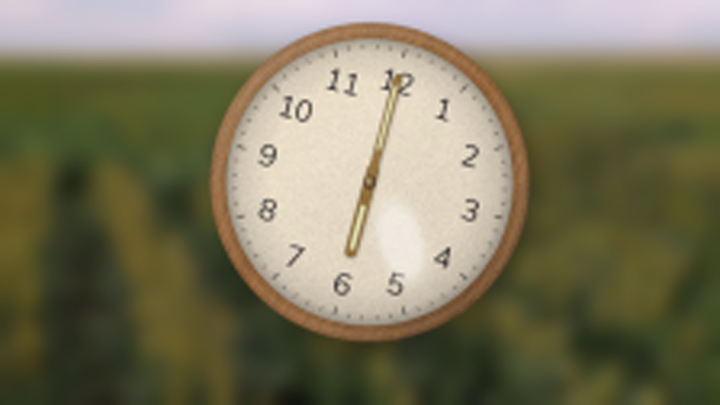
**6:00**
